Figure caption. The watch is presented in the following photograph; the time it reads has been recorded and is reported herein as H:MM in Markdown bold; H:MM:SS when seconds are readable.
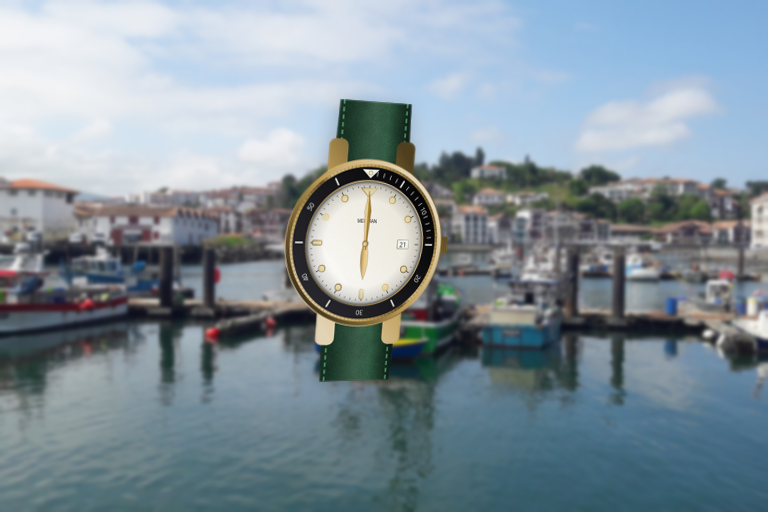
**6:00**
